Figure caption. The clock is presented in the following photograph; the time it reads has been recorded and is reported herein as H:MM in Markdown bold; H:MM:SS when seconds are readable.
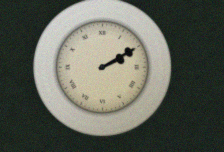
**2:10**
